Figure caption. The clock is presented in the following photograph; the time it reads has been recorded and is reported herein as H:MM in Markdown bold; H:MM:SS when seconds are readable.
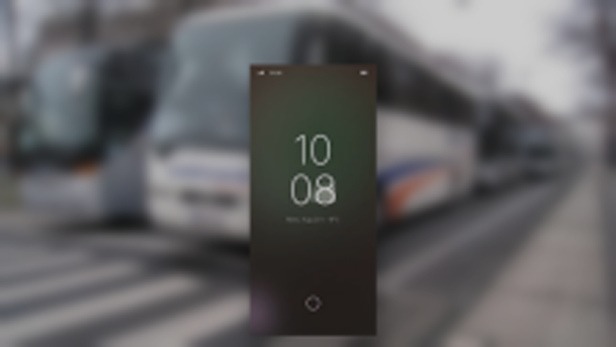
**10:08**
